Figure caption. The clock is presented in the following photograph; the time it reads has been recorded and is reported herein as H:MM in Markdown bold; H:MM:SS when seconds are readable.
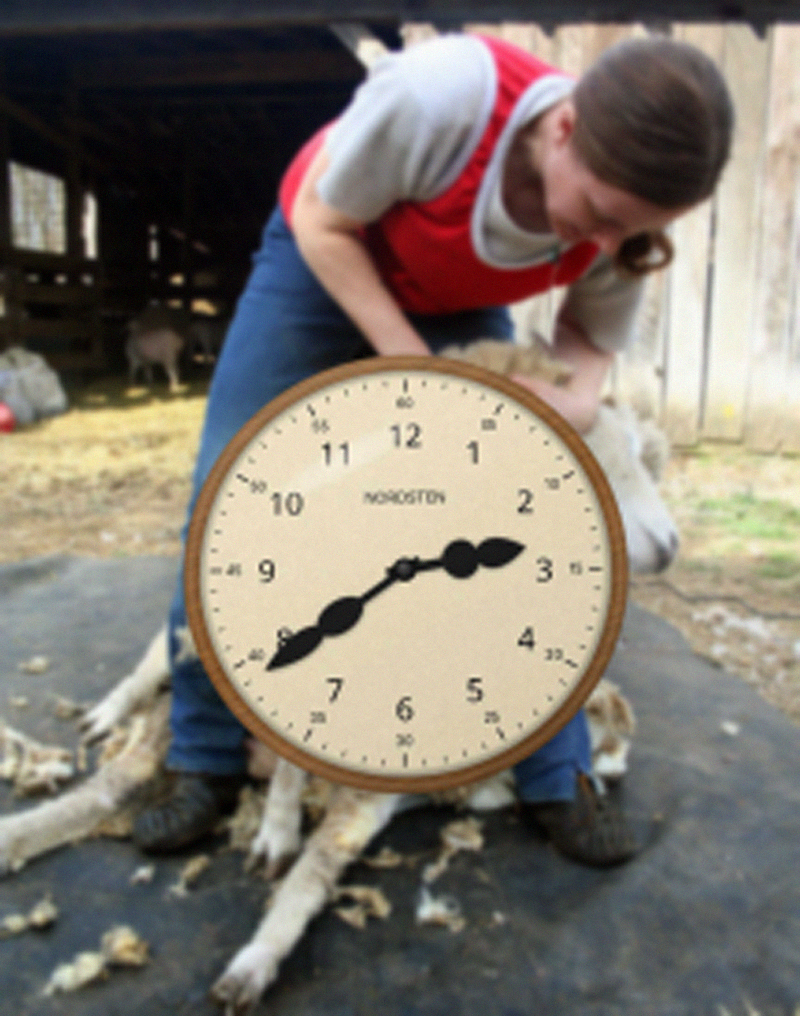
**2:39**
